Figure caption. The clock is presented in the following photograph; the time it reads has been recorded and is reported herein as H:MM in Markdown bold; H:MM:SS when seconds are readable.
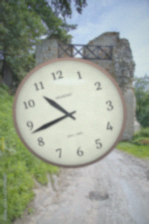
**10:43**
